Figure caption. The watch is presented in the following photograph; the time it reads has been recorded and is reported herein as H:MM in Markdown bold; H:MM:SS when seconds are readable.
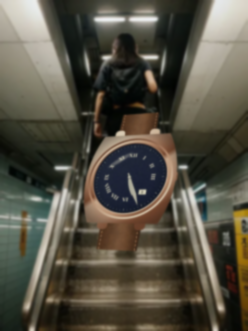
**5:26**
